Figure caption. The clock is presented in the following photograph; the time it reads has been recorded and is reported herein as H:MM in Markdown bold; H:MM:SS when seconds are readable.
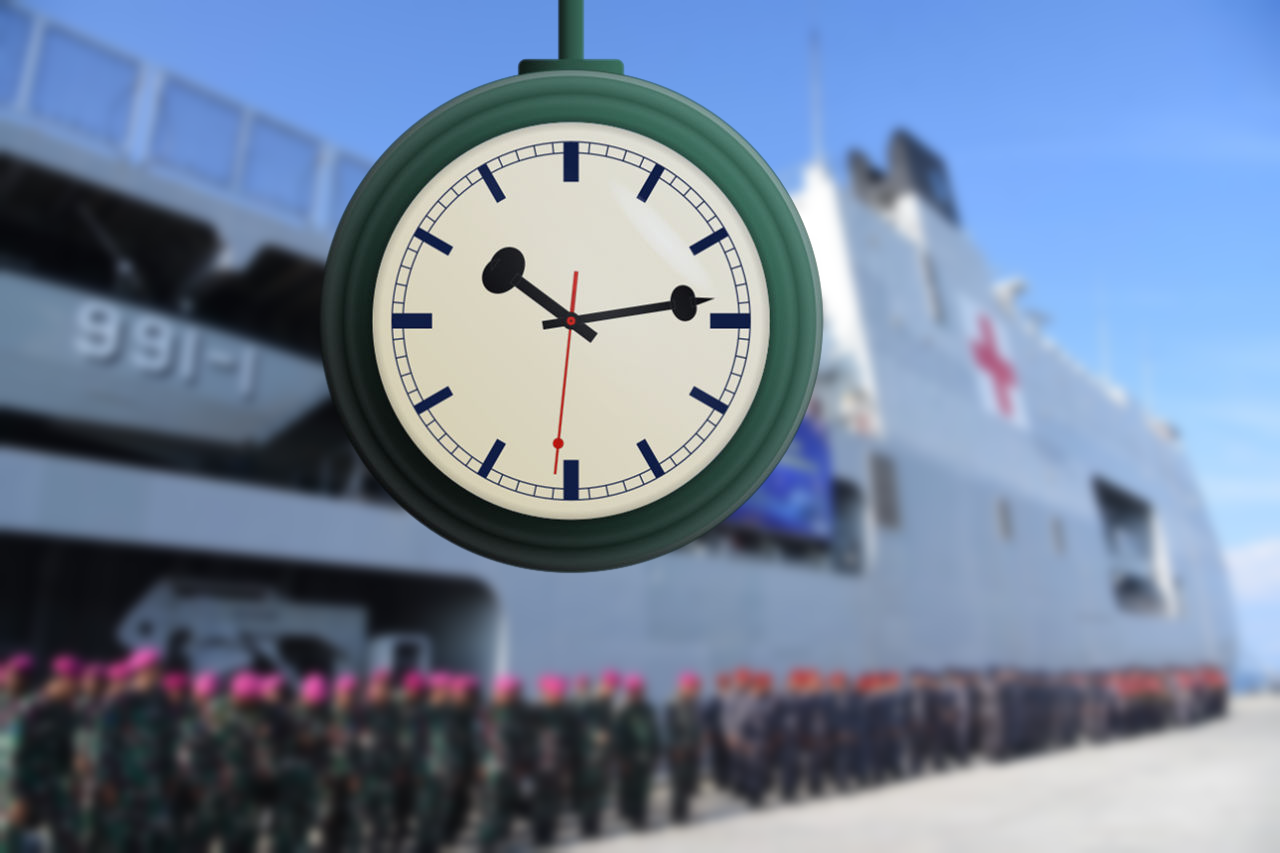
**10:13:31**
